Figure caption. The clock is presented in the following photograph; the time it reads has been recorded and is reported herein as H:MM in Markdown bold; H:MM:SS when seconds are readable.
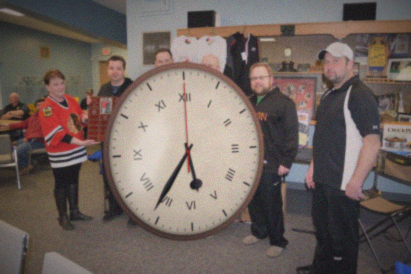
**5:36:00**
